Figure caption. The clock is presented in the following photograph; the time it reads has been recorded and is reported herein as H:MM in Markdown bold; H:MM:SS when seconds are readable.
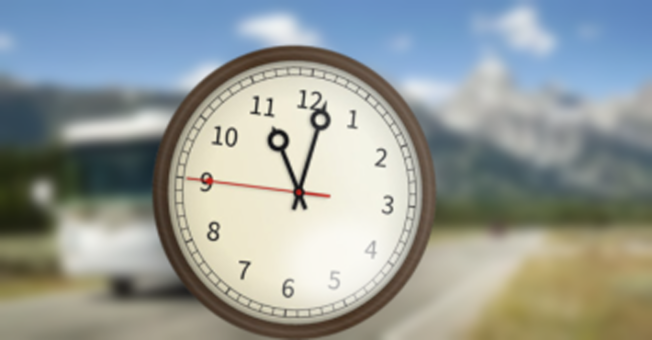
**11:01:45**
